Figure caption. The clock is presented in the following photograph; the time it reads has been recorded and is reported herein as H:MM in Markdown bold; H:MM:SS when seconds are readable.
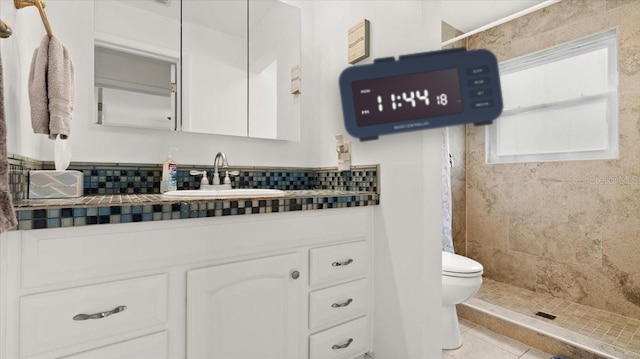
**11:44:18**
